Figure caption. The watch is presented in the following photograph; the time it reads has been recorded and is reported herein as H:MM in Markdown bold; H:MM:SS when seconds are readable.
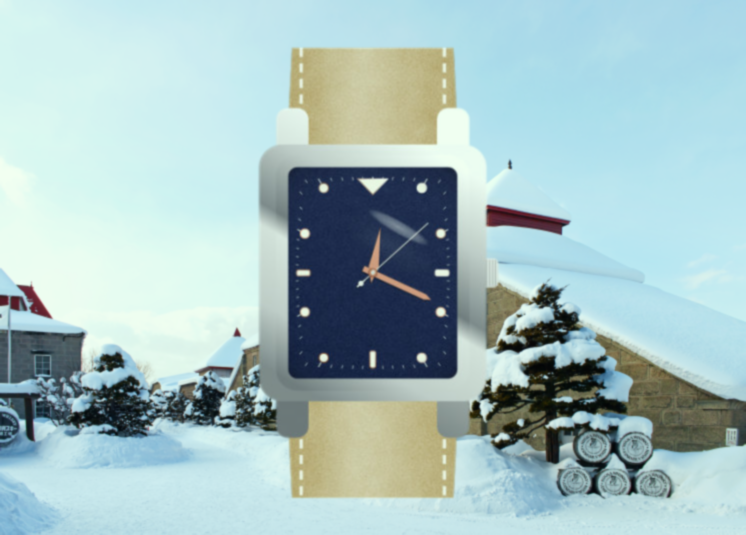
**12:19:08**
